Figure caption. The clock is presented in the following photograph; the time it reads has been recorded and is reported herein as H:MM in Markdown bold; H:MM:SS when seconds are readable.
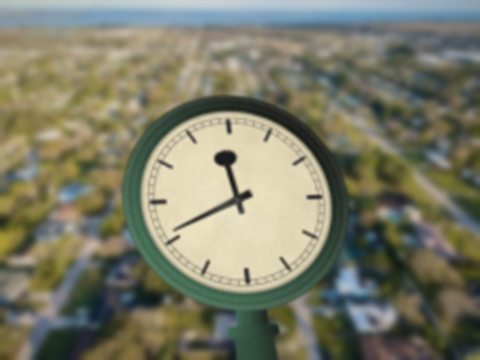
**11:41**
